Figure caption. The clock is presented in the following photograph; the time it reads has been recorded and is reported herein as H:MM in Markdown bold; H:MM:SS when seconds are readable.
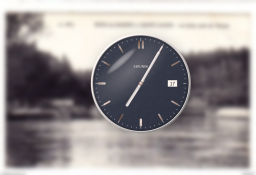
**7:05**
